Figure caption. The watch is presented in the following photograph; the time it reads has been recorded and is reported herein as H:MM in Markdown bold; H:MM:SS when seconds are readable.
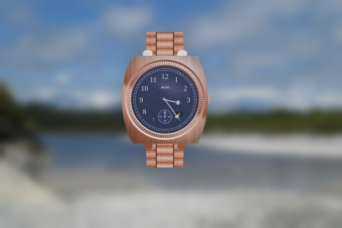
**3:24**
